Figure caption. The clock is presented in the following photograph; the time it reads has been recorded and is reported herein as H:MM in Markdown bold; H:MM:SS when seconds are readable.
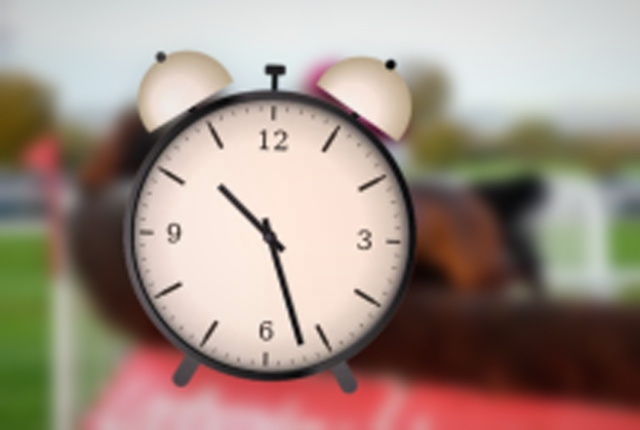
**10:27**
